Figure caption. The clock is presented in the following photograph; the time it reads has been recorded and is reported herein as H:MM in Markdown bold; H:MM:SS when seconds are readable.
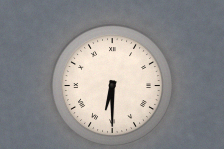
**6:30**
